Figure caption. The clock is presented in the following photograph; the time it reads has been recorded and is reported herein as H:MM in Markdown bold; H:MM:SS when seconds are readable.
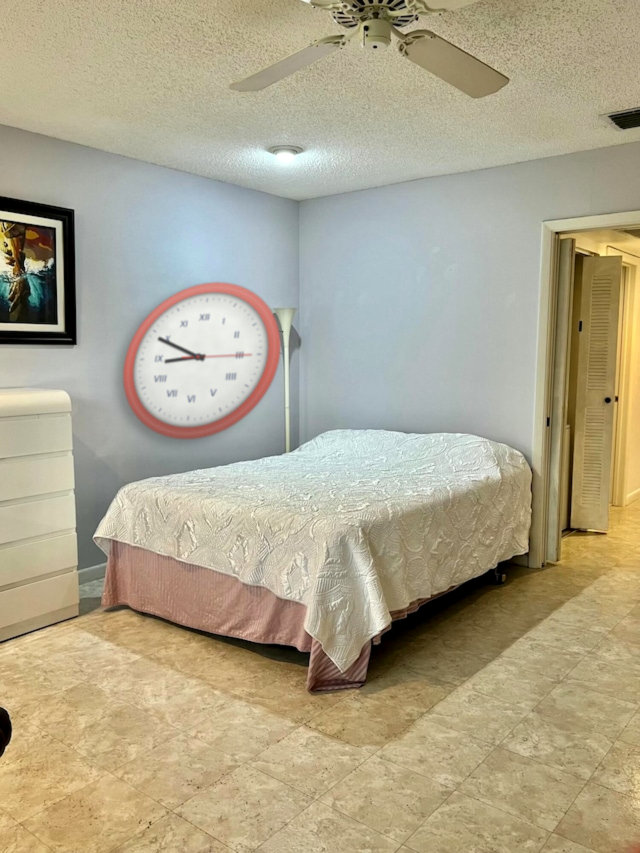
**8:49:15**
